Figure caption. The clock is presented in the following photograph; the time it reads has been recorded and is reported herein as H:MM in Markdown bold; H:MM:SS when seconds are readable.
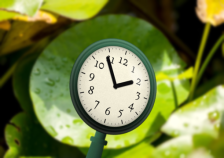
**1:54**
